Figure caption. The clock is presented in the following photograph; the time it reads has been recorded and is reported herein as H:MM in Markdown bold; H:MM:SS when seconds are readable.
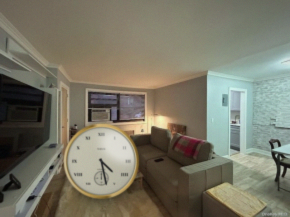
**4:28**
